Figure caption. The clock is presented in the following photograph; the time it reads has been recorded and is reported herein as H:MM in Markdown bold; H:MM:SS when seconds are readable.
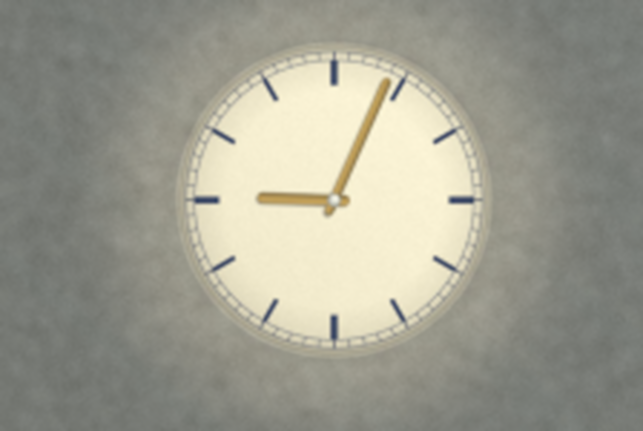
**9:04**
